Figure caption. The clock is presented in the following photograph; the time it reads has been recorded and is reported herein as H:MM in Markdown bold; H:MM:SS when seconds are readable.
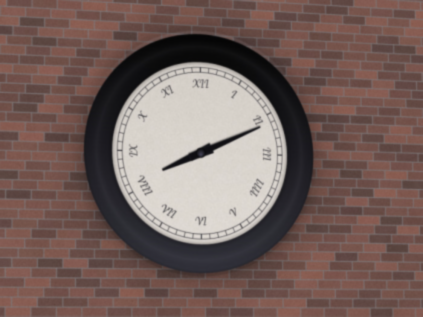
**8:11**
